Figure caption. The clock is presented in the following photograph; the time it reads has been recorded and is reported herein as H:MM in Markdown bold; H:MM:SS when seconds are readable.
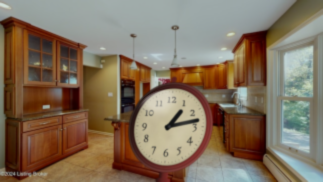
**1:13**
